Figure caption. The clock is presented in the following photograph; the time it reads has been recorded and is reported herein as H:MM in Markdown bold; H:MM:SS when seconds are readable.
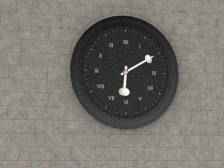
**6:10**
